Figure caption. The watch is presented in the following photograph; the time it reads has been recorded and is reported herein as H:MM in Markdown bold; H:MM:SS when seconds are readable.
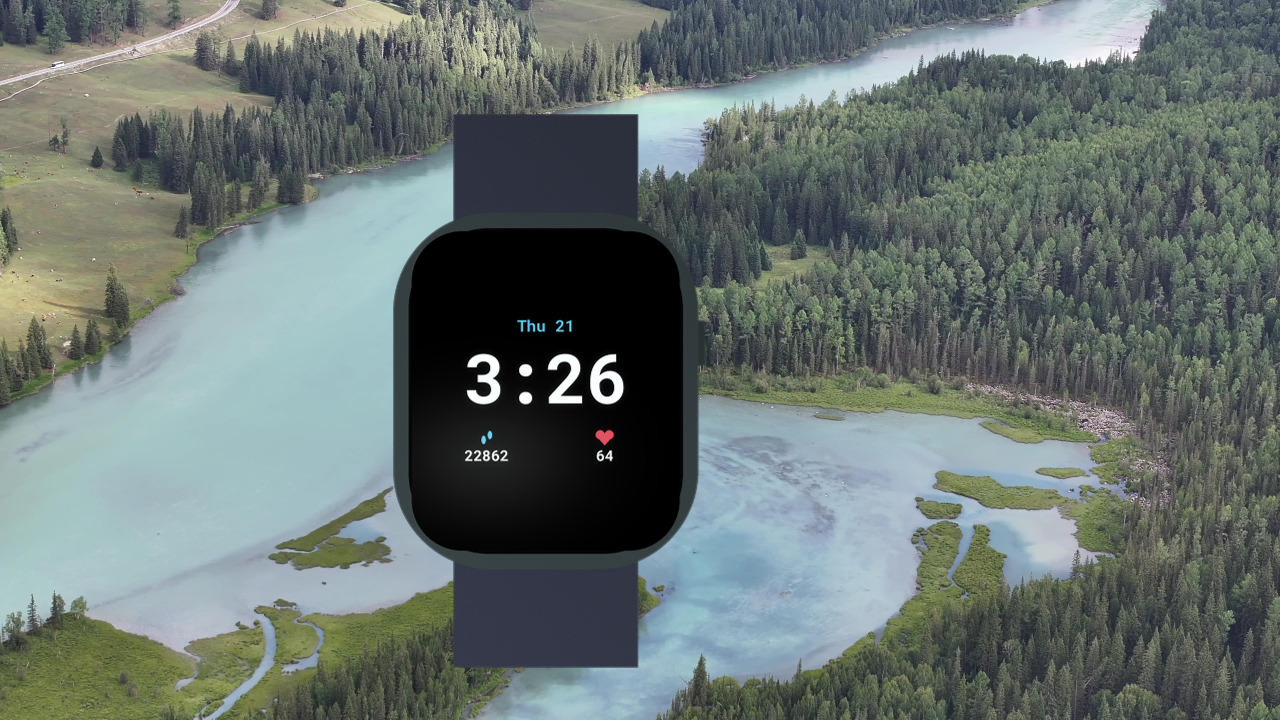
**3:26**
